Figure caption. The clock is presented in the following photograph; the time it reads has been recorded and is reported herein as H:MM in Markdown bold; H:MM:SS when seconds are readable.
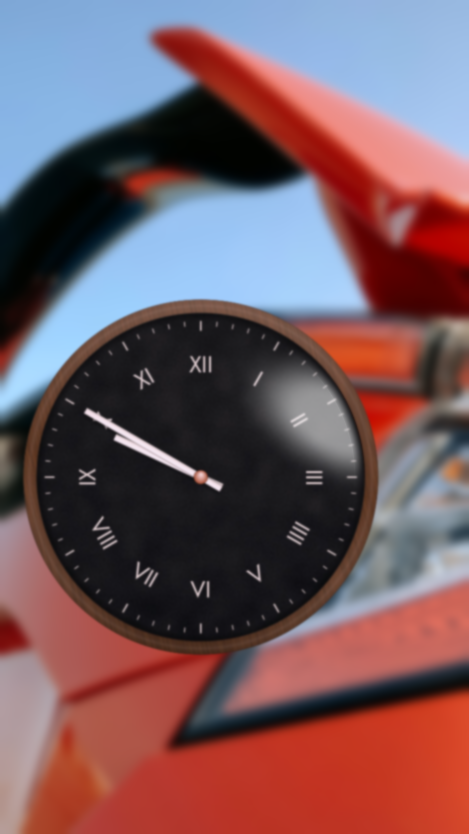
**9:50**
